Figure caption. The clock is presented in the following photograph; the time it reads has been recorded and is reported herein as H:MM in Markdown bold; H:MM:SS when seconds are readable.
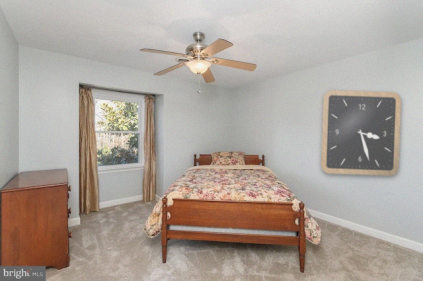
**3:27**
